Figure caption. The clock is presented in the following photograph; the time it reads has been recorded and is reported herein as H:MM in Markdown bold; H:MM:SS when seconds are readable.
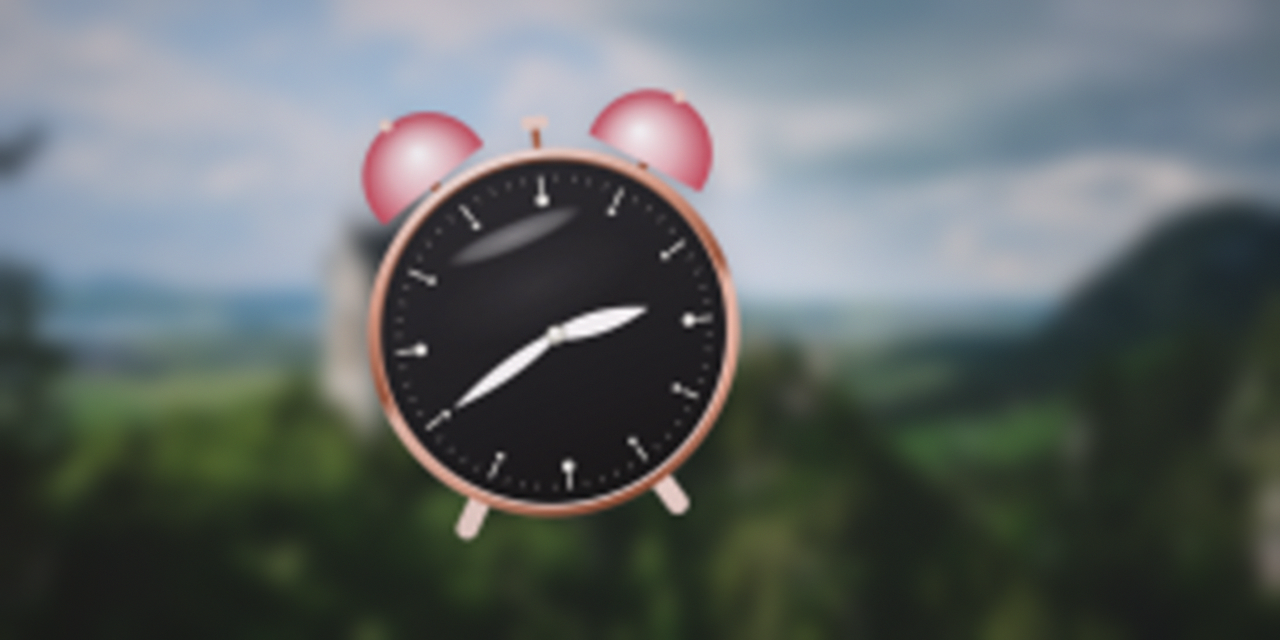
**2:40**
